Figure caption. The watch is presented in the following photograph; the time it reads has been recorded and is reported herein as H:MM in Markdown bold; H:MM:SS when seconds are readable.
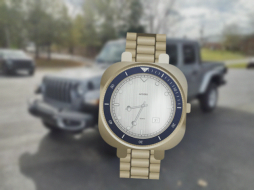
**8:34**
